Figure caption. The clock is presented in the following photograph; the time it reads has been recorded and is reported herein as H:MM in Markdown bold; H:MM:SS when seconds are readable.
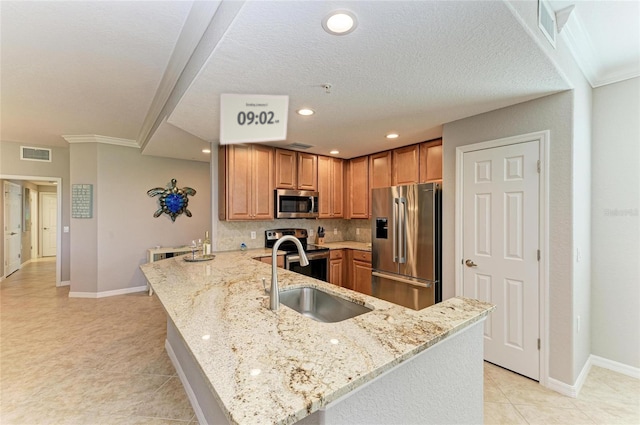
**9:02**
